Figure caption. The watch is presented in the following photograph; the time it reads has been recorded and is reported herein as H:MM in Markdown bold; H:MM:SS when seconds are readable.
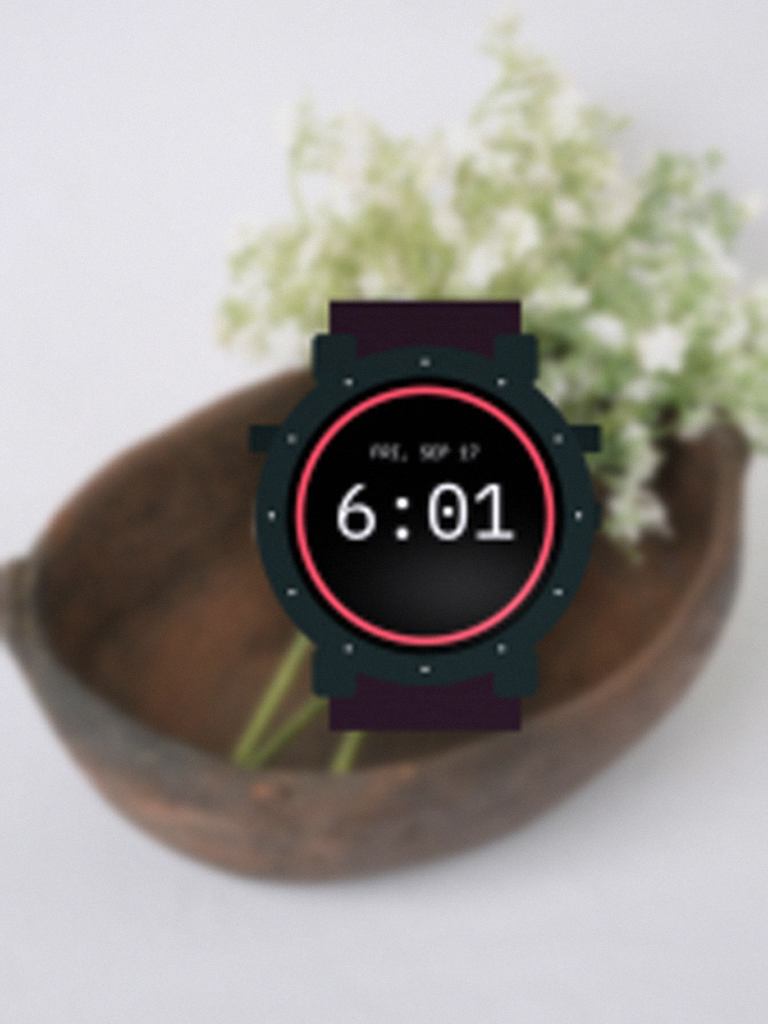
**6:01**
